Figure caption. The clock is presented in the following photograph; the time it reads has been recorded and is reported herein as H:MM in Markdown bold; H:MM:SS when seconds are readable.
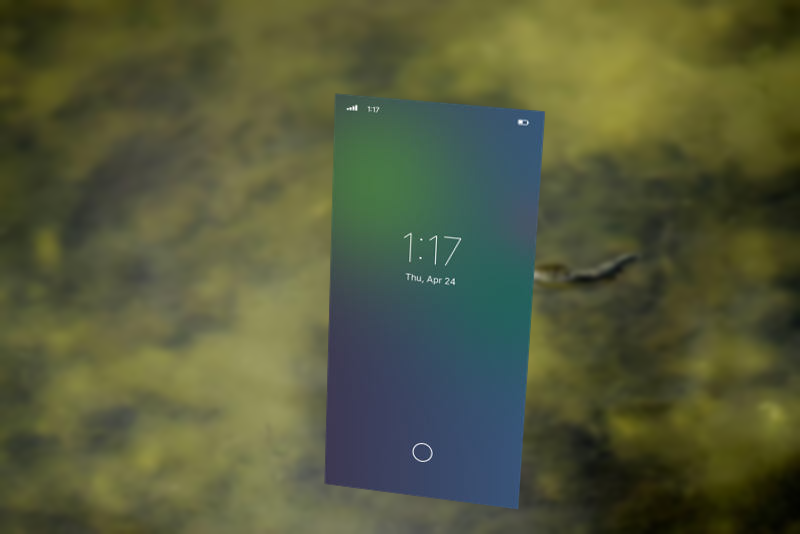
**1:17**
